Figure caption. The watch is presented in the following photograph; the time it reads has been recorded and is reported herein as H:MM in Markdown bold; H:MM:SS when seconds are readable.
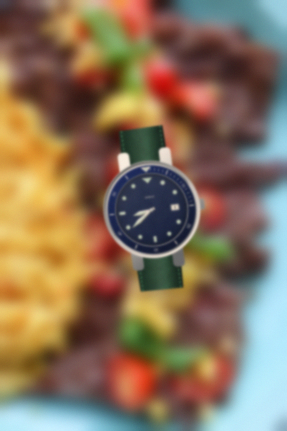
**8:39**
